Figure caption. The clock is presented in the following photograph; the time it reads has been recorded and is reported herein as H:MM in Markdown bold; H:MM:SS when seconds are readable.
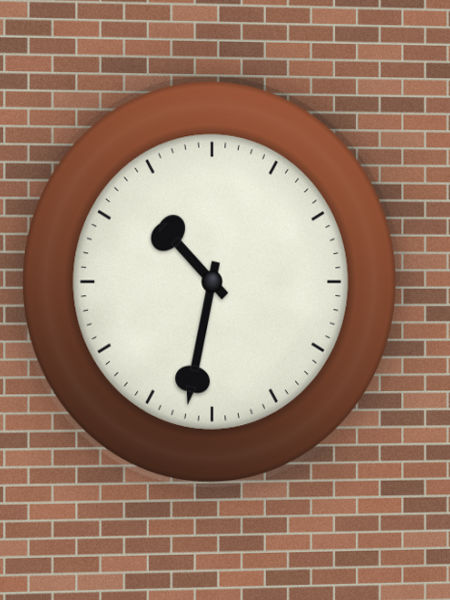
**10:32**
